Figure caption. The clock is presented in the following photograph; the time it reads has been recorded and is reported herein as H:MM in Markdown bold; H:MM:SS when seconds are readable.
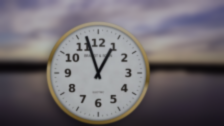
**12:57**
